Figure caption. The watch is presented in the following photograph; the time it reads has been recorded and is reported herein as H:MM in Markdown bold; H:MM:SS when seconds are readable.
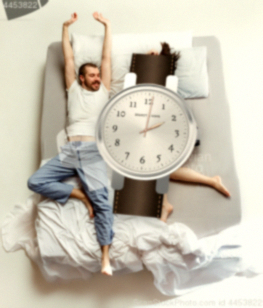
**2:01**
